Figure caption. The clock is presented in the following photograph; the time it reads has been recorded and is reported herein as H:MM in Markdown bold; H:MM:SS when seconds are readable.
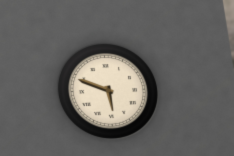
**5:49**
